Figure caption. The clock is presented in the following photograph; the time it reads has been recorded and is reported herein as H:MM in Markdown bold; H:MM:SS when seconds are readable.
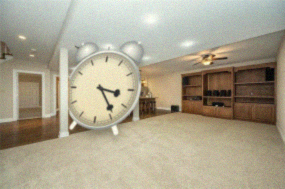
**3:24**
